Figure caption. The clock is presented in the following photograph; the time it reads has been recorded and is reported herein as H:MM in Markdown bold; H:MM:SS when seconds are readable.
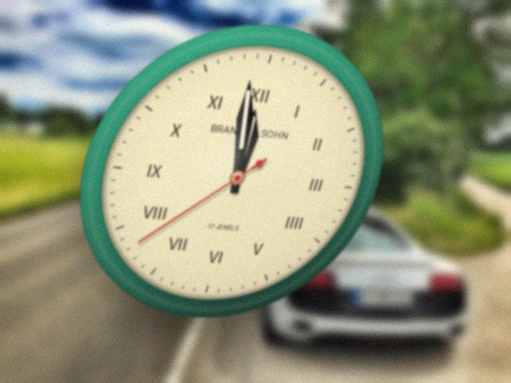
**11:58:38**
